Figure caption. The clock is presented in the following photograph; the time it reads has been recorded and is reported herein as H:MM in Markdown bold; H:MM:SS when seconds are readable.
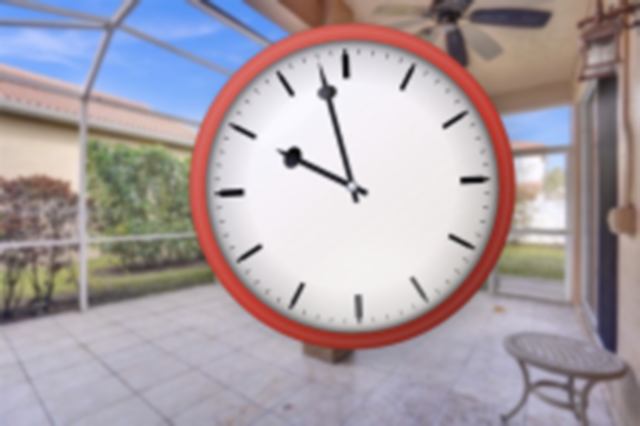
**9:58**
